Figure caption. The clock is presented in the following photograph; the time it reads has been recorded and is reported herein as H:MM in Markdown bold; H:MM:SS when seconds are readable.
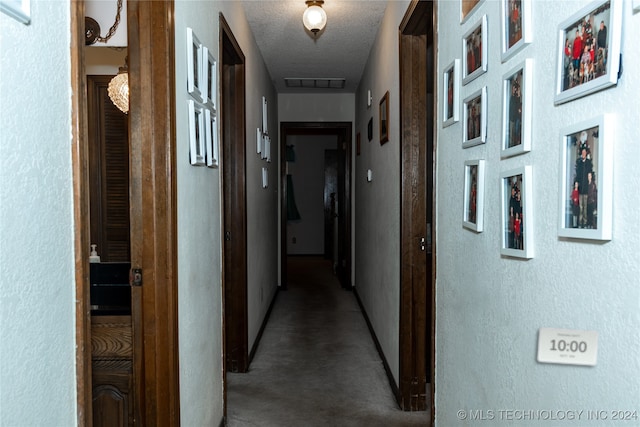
**10:00**
